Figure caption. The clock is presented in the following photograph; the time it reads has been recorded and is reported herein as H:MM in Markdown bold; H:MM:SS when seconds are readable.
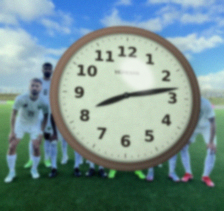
**8:13**
